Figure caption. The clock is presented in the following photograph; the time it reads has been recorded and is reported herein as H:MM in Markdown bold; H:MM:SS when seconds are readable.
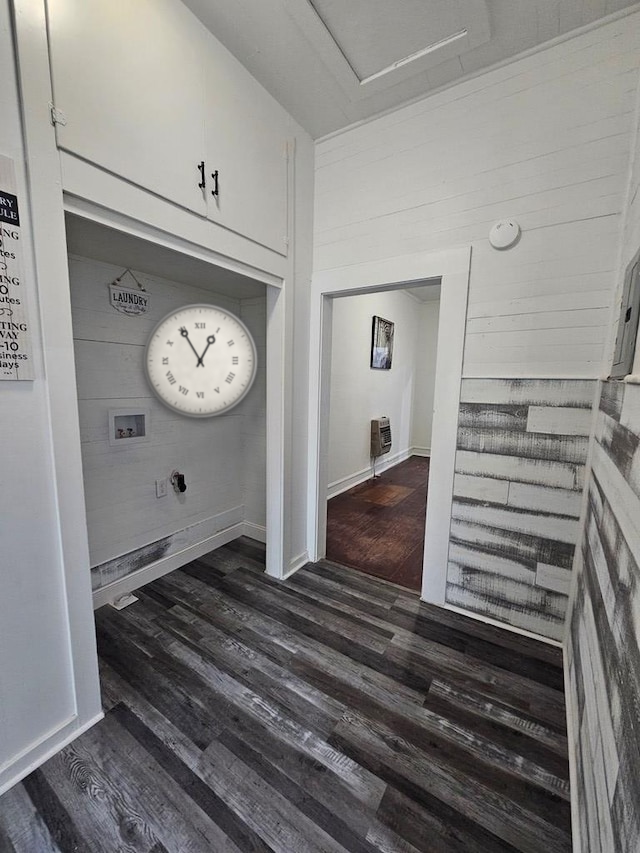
**12:55**
